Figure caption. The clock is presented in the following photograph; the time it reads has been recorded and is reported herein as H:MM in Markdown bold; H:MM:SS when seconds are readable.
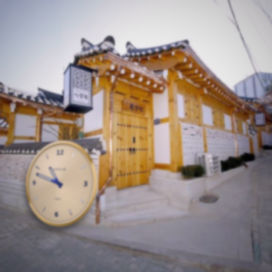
**10:48**
